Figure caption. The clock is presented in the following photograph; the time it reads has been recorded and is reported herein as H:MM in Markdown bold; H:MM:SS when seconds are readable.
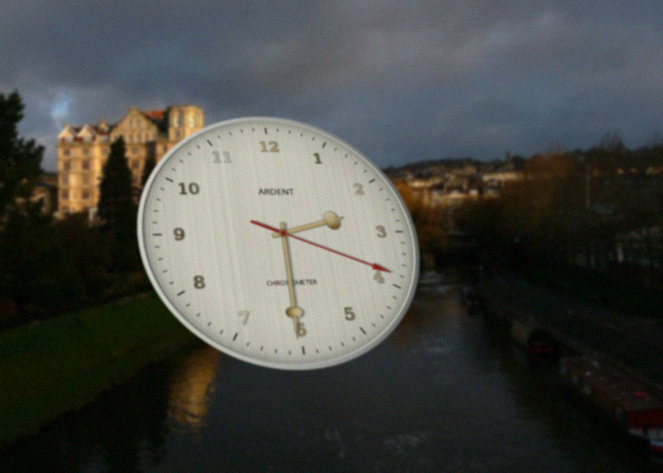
**2:30:19**
